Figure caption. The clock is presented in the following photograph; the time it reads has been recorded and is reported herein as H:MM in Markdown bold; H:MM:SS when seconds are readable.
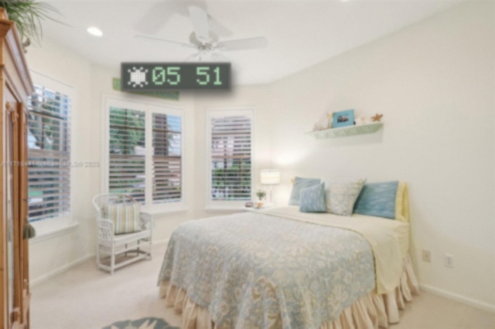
**5:51**
